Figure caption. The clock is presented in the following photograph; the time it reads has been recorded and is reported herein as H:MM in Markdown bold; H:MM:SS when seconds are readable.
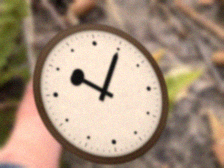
**10:05**
